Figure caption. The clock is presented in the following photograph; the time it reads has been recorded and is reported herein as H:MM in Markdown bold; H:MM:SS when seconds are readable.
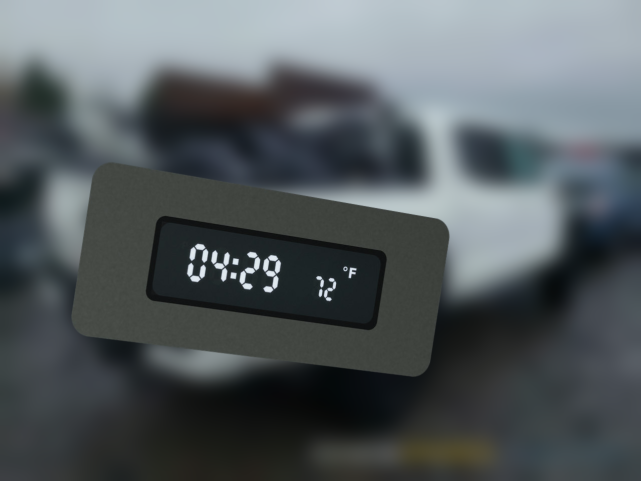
**4:29**
